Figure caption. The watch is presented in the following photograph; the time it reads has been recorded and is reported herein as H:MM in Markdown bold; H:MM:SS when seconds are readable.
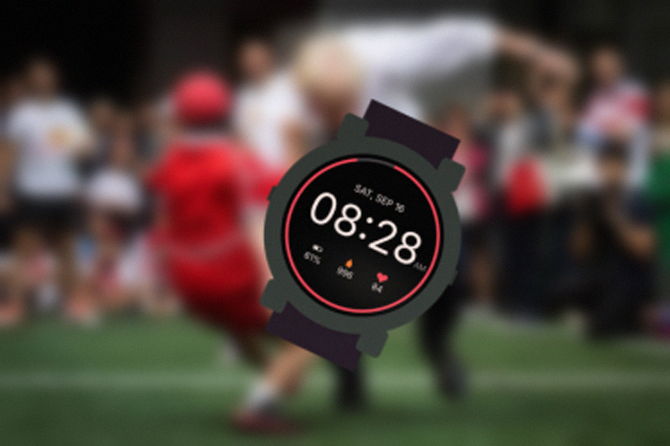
**8:28**
